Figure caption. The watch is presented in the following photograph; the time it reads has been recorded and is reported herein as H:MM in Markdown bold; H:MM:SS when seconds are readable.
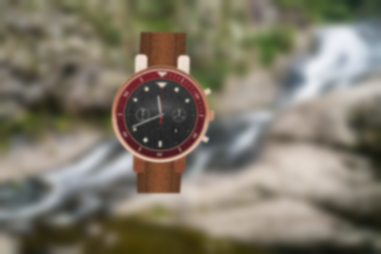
**11:41**
